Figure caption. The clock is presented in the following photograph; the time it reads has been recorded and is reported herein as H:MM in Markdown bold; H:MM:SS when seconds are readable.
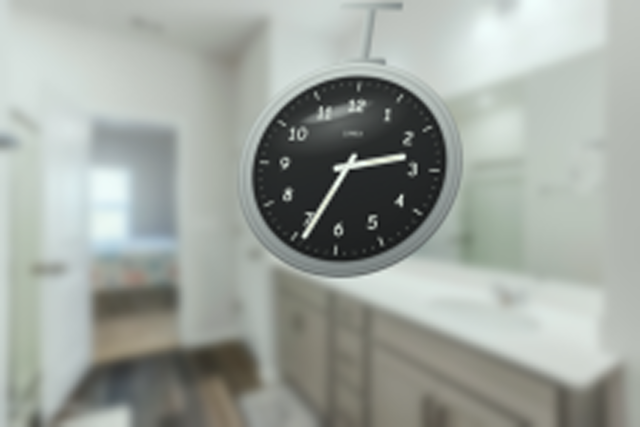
**2:34**
